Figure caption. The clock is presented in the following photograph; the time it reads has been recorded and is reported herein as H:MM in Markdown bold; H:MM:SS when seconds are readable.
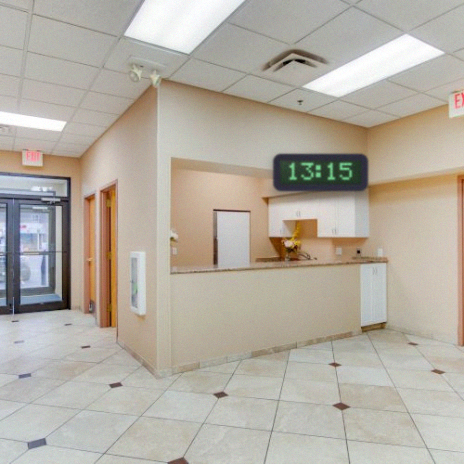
**13:15**
